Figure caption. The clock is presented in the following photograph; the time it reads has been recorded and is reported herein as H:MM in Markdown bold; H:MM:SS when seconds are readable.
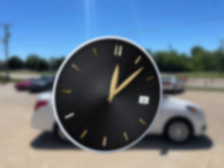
**12:07**
